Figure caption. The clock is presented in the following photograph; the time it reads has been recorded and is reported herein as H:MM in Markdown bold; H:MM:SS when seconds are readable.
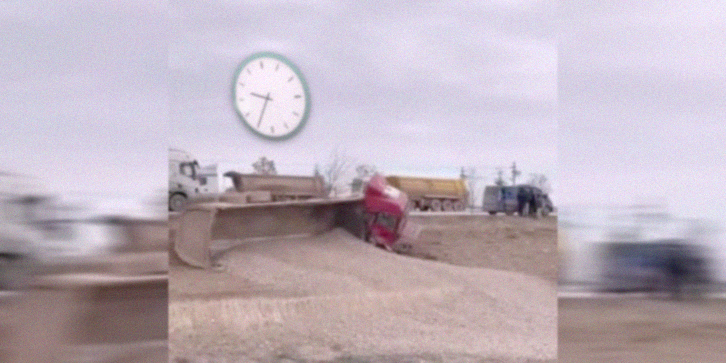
**9:35**
